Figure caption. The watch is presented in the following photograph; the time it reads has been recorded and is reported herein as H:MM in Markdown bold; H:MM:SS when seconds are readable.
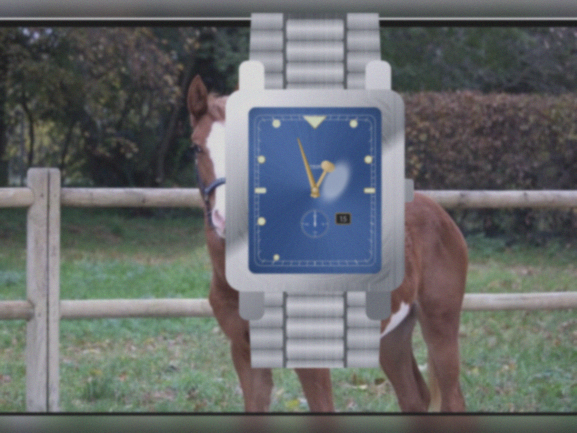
**12:57**
